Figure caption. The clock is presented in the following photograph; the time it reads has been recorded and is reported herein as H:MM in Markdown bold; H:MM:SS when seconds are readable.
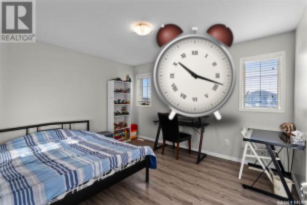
**10:18**
